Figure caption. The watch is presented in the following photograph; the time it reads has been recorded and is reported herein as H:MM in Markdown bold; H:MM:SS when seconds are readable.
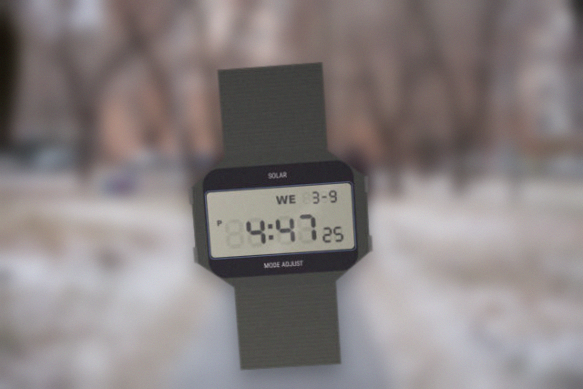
**4:47:25**
